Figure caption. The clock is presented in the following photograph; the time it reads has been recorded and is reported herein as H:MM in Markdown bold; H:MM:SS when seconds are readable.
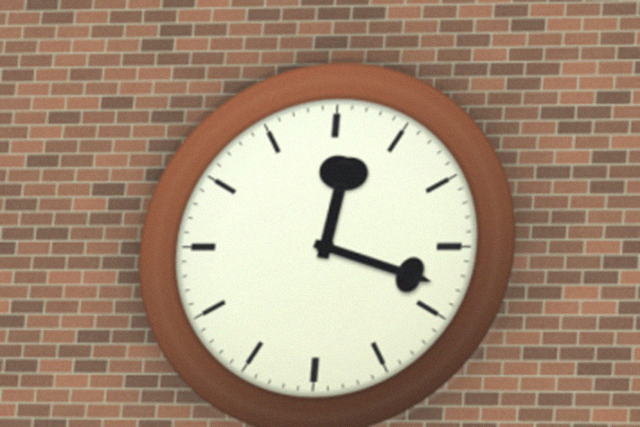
**12:18**
